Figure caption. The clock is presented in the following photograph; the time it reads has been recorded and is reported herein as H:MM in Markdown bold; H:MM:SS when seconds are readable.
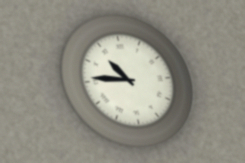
**10:46**
